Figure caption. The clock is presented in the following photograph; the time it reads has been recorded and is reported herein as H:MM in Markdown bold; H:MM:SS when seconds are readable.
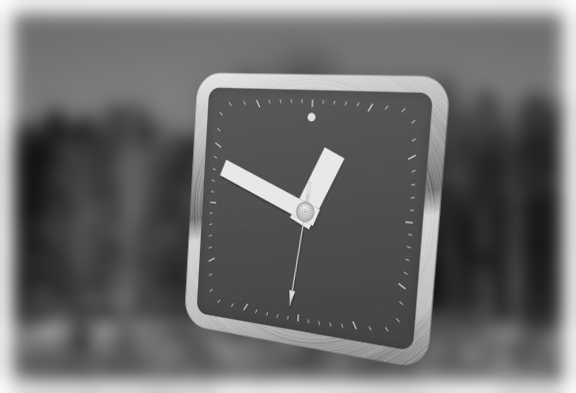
**12:48:31**
